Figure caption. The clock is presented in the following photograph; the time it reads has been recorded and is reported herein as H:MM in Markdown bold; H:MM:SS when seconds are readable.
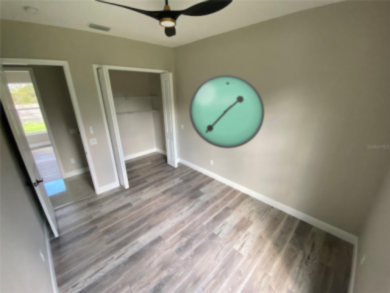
**1:37**
